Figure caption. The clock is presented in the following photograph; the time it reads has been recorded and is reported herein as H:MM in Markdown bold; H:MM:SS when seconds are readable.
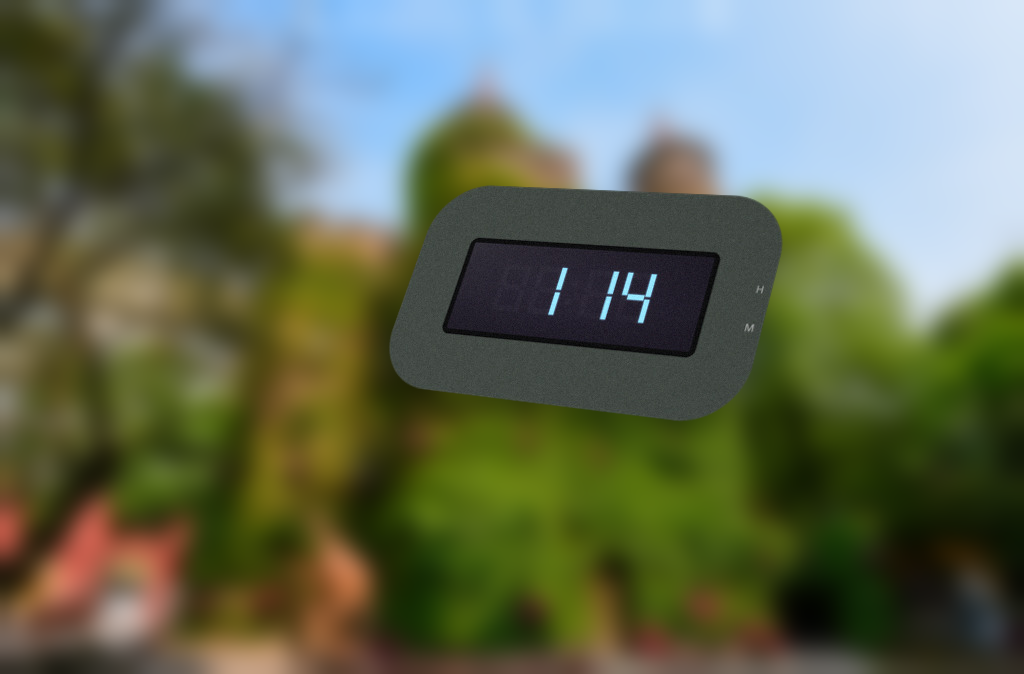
**1:14**
